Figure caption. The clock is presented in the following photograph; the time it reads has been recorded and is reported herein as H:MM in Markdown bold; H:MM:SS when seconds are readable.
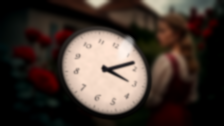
**3:08**
